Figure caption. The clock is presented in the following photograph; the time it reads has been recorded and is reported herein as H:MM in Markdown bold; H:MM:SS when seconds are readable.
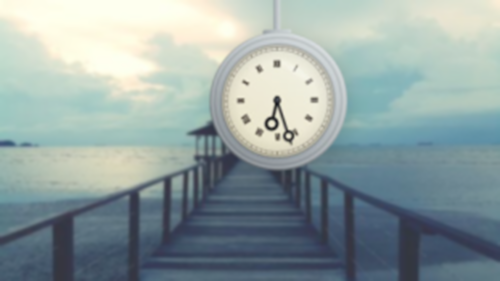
**6:27**
